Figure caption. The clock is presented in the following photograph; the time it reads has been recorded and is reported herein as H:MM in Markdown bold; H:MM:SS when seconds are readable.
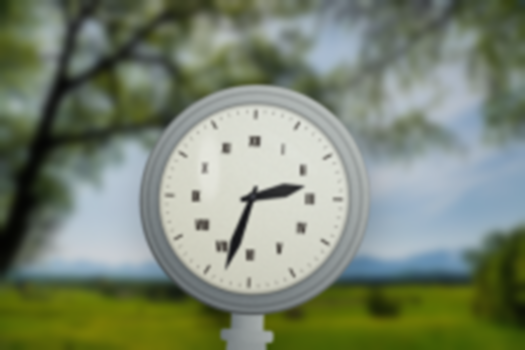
**2:33**
